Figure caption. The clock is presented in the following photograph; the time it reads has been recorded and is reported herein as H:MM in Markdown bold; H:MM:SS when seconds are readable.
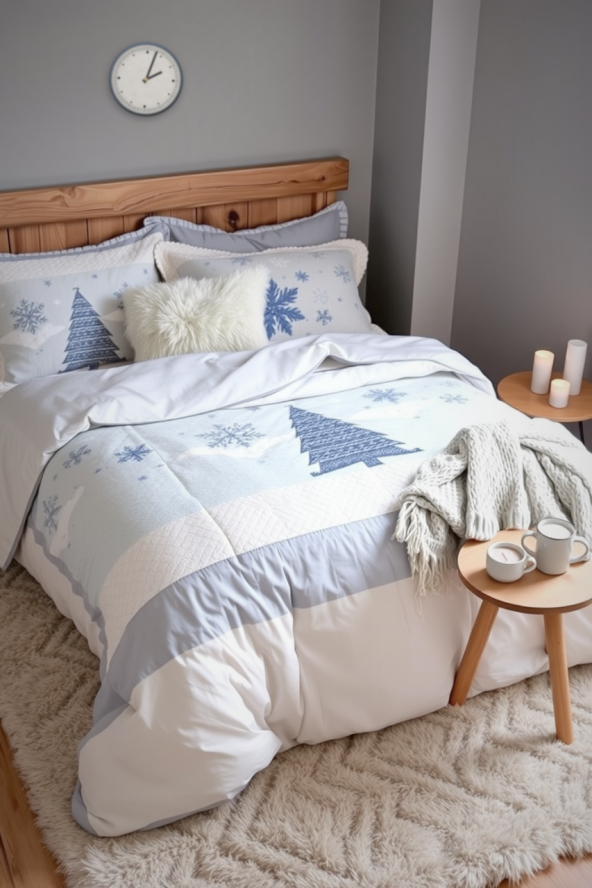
**2:03**
